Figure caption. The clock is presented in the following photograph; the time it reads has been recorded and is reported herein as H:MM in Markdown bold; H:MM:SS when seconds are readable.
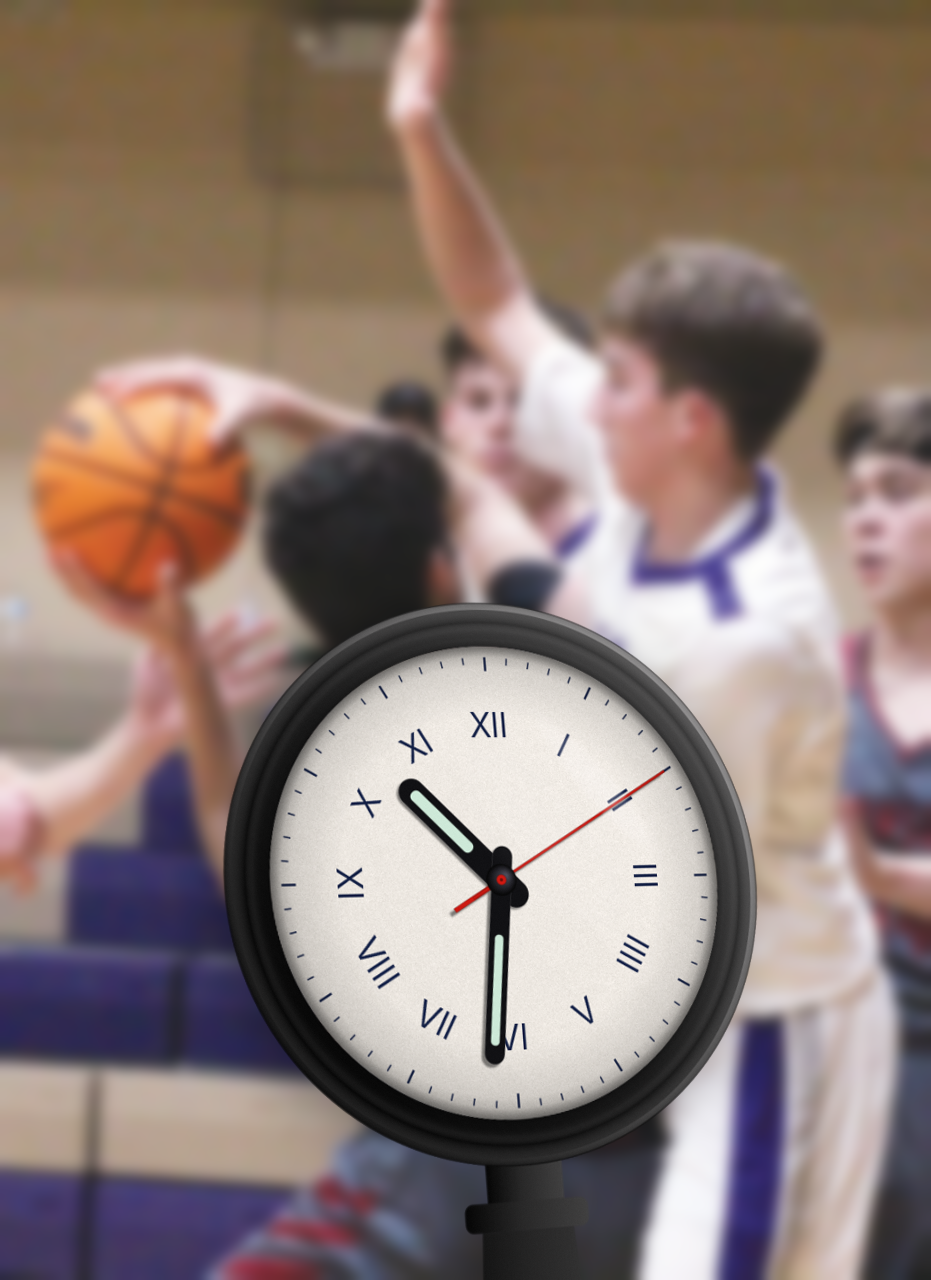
**10:31:10**
